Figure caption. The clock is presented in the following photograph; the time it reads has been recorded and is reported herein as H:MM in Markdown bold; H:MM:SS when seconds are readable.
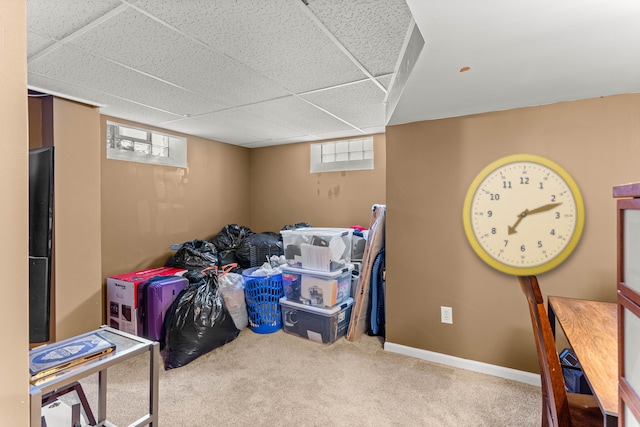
**7:12**
